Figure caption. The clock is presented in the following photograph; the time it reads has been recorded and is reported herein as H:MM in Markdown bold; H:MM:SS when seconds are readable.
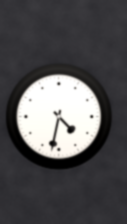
**4:32**
